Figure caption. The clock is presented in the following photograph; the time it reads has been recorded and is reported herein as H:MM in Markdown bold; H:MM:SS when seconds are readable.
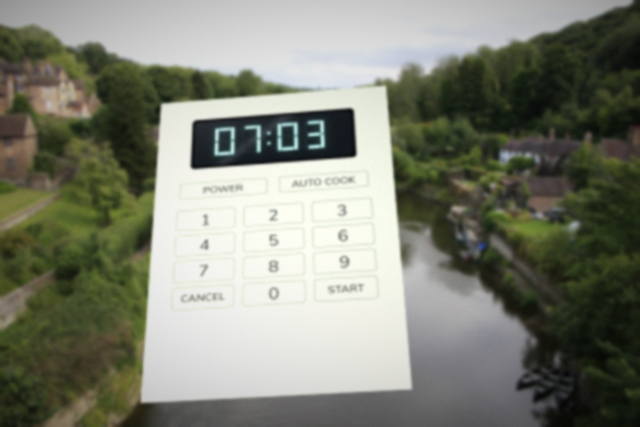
**7:03**
